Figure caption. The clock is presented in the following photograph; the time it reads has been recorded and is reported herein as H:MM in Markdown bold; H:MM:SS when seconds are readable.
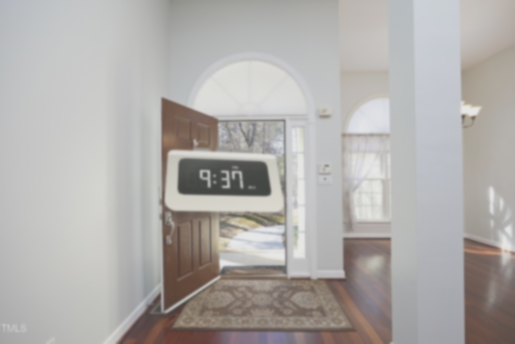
**9:37**
